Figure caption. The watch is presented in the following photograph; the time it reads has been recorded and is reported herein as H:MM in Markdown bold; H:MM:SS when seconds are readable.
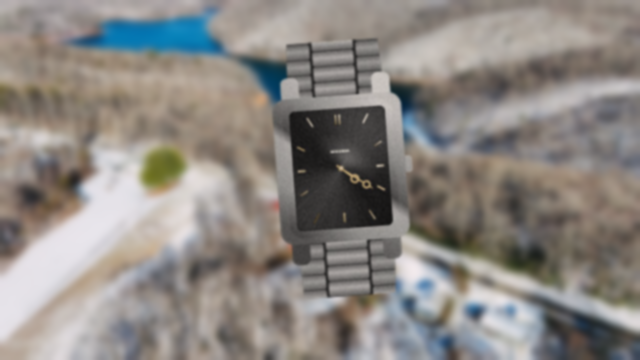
**4:21**
